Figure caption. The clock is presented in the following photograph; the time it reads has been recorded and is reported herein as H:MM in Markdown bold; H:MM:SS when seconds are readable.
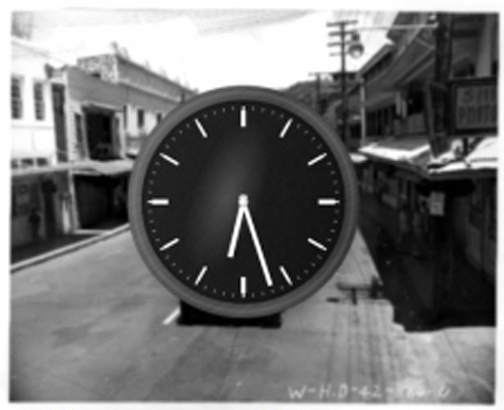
**6:27**
